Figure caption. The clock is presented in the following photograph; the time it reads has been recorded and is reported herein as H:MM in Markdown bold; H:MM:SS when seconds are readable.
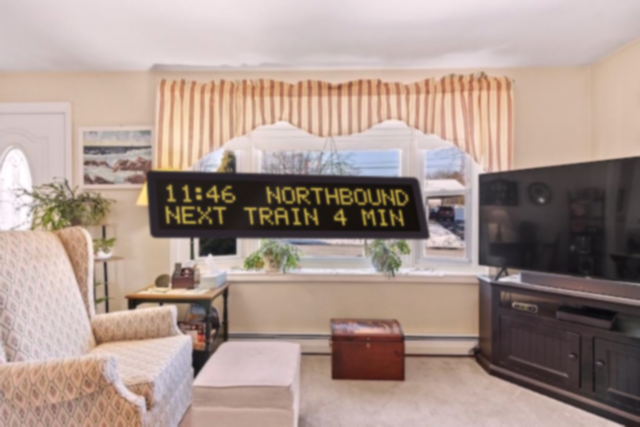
**11:46**
